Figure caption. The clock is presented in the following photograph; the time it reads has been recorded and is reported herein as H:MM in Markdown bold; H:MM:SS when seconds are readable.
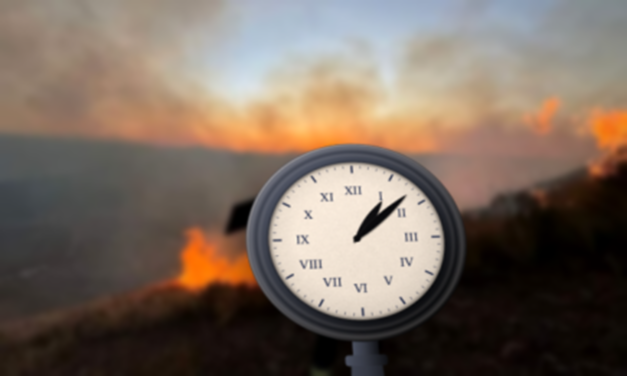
**1:08**
